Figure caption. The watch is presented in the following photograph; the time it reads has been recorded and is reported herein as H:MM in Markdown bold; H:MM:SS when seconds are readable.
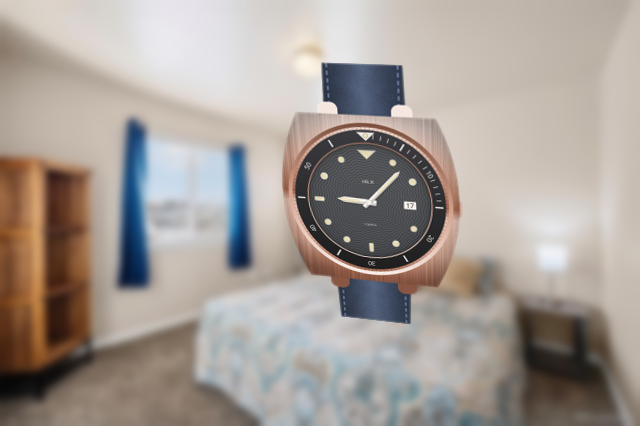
**9:07**
